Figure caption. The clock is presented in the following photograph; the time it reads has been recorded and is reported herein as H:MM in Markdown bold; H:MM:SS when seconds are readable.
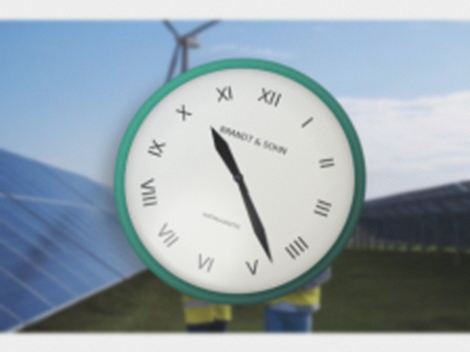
**10:23**
